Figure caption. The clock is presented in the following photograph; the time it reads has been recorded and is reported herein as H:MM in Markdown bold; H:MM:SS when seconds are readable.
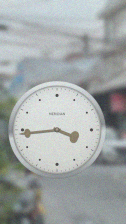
**3:44**
